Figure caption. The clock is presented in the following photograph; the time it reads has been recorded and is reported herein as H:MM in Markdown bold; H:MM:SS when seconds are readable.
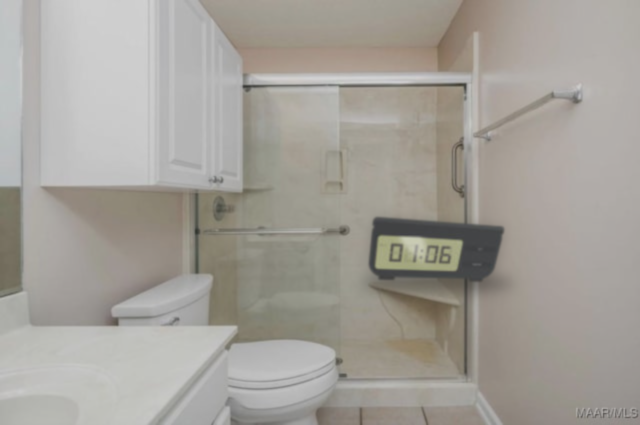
**1:06**
